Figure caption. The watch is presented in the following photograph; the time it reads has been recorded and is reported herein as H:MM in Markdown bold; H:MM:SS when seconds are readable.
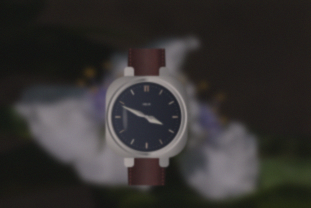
**3:49**
